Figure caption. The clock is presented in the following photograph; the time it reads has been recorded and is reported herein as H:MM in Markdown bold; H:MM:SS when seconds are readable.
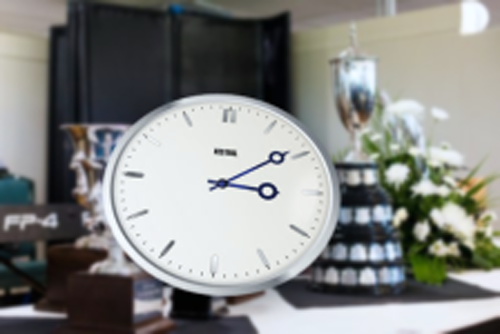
**3:09**
